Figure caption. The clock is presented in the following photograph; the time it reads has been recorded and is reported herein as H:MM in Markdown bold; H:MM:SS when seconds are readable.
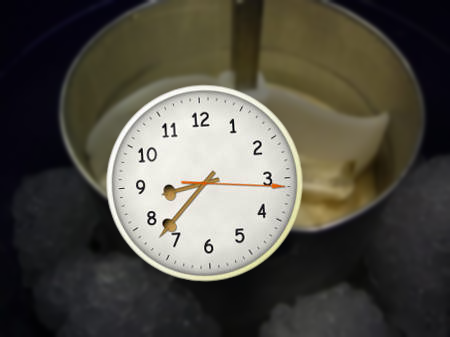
**8:37:16**
